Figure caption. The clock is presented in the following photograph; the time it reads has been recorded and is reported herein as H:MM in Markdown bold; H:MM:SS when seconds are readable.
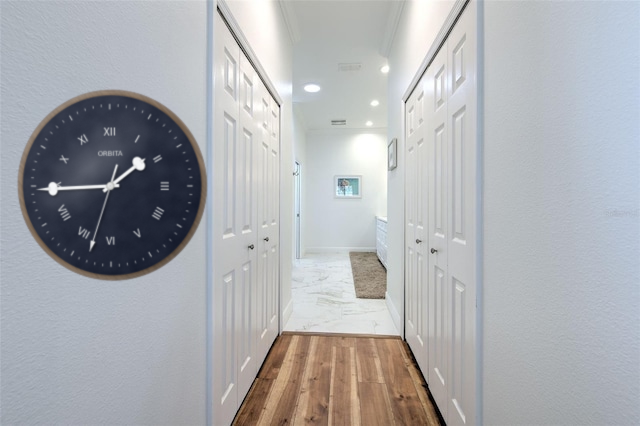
**1:44:33**
